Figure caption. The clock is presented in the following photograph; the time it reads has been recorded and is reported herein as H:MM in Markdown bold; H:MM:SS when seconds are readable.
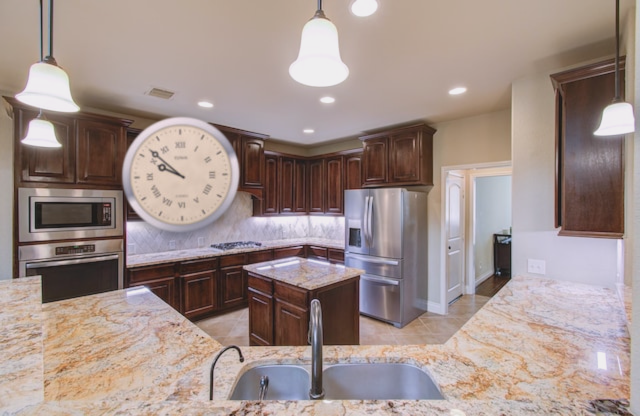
**9:52**
